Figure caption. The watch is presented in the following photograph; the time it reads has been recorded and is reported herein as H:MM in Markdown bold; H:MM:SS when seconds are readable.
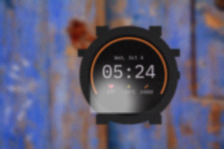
**5:24**
